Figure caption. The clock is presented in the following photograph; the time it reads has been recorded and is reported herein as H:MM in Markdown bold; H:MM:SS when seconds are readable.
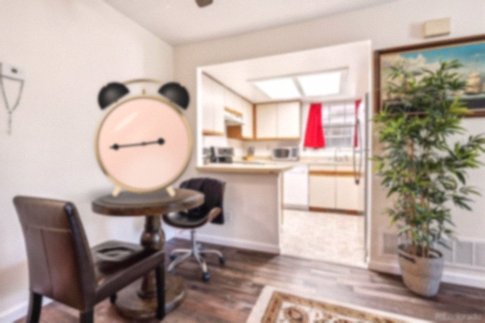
**2:44**
